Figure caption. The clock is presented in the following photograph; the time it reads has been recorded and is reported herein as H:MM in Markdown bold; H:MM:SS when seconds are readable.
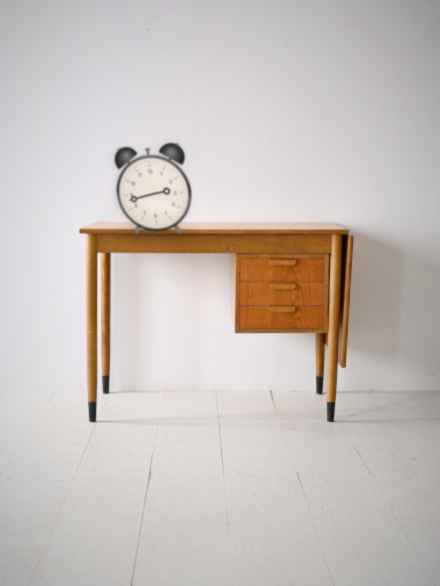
**2:43**
